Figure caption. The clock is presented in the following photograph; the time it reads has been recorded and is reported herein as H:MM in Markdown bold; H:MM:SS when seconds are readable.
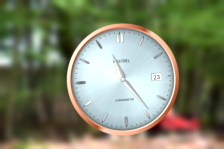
**11:24**
